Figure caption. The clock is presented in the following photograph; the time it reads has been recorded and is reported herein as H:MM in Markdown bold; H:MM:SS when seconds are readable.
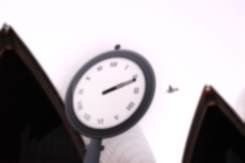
**2:11**
